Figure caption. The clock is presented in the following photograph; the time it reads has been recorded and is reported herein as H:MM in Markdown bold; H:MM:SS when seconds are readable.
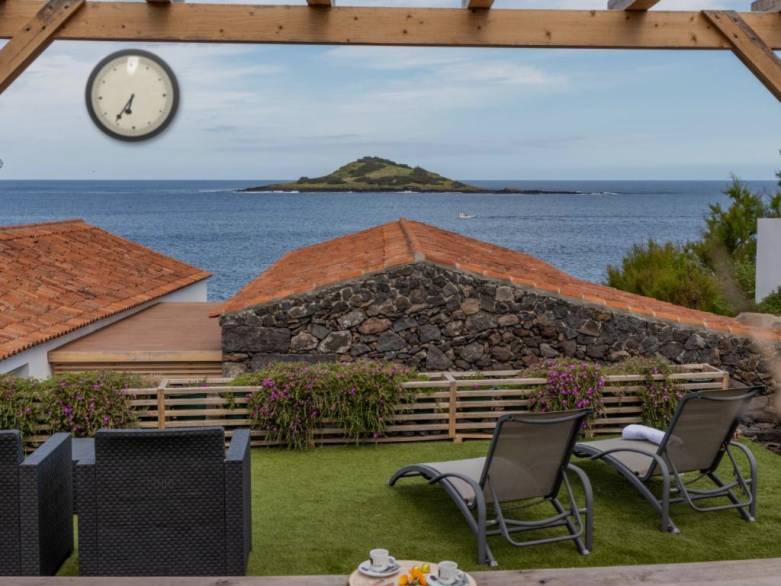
**6:36**
